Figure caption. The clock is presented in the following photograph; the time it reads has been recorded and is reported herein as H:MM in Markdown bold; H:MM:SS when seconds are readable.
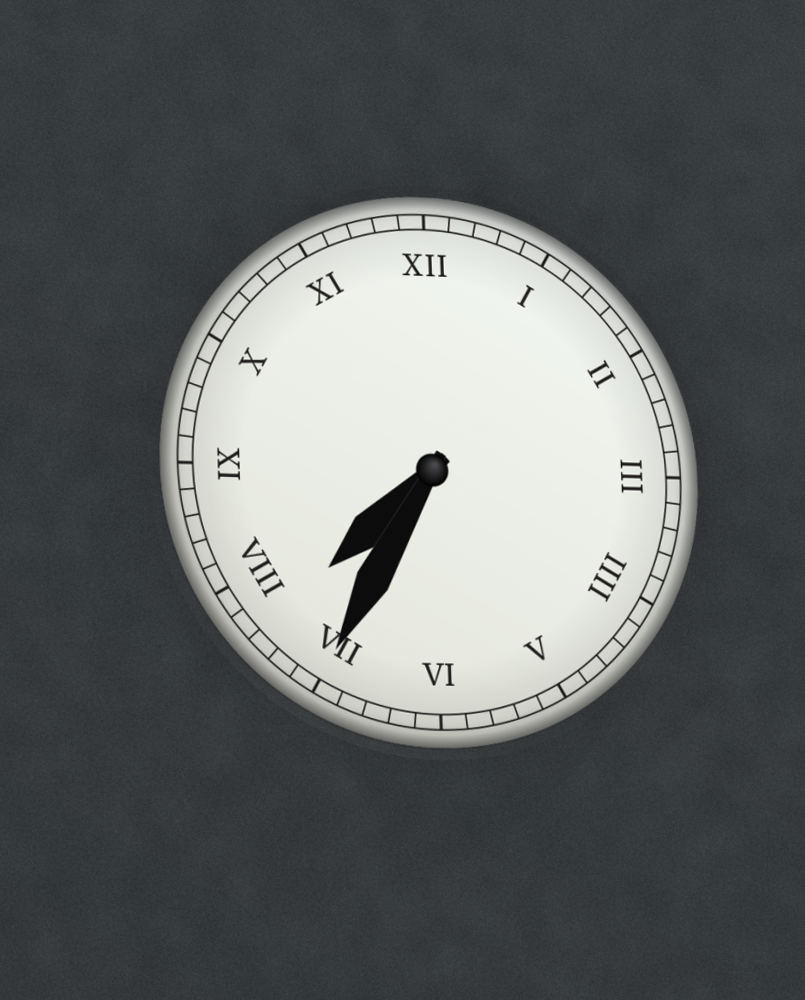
**7:35**
